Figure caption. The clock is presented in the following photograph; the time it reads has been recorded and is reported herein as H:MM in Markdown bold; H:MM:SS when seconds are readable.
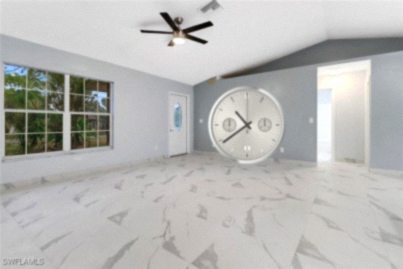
**10:39**
